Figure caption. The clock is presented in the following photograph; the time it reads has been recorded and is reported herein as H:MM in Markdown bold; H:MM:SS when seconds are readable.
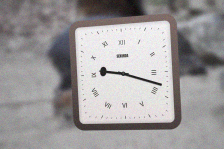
**9:18**
